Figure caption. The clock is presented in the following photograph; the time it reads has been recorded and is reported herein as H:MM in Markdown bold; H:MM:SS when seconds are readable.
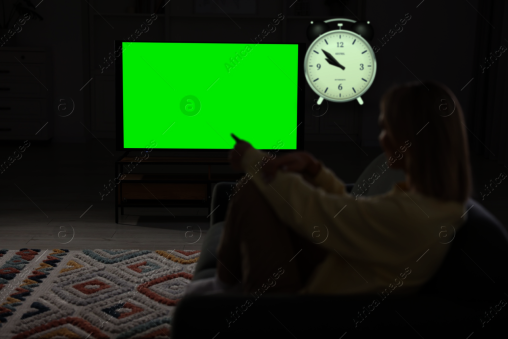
**9:52**
